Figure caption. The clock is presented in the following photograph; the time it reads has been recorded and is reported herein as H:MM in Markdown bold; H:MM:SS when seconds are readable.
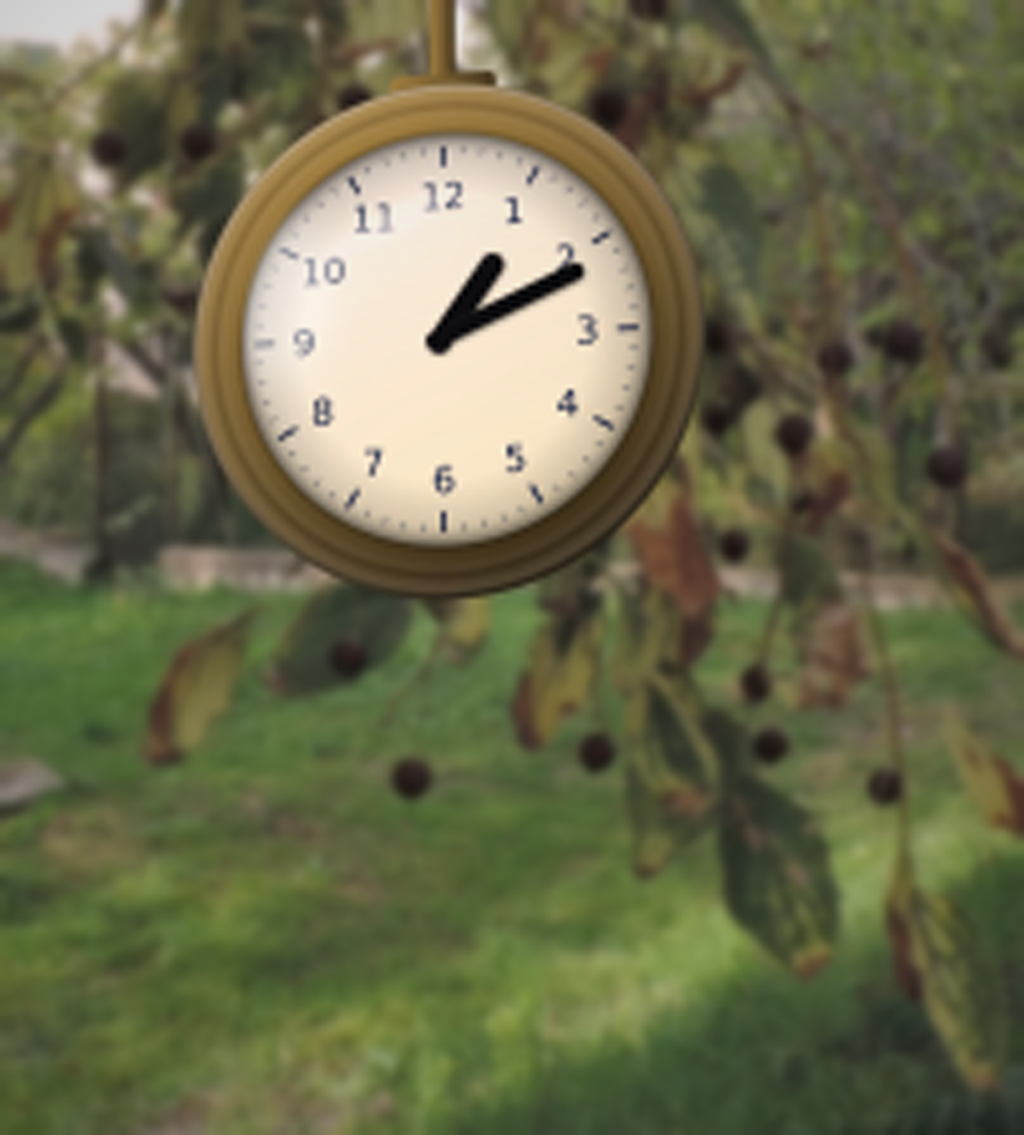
**1:11**
